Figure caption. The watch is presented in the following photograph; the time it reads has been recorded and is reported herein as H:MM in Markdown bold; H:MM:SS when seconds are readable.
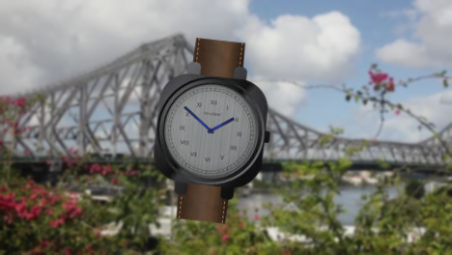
**1:51**
